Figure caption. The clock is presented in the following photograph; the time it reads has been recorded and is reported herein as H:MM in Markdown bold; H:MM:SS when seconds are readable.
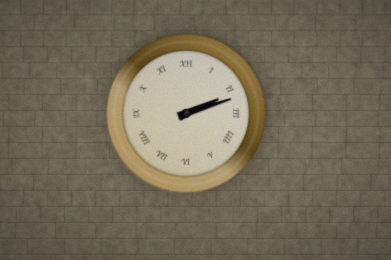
**2:12**
